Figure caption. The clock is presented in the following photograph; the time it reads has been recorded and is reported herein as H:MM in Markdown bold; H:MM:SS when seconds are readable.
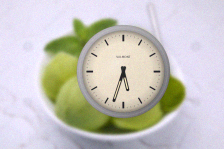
**5:33**
